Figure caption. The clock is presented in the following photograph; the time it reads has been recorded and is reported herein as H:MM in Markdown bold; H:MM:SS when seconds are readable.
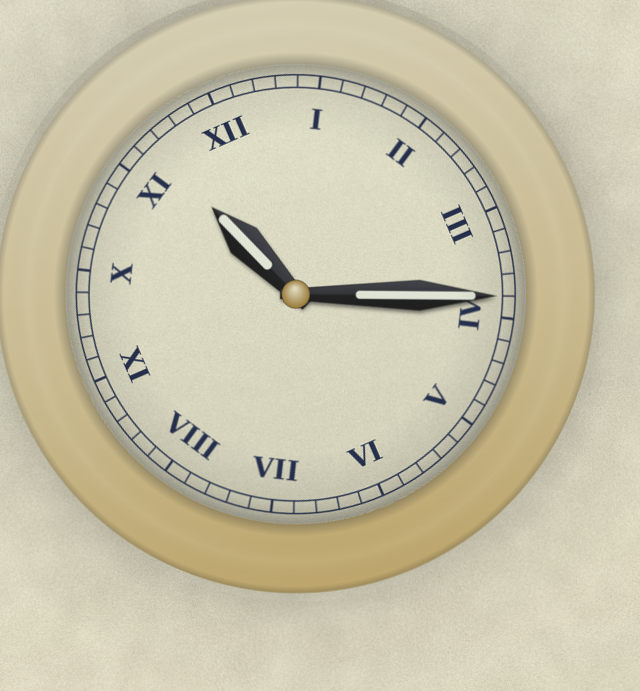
**11:19**
